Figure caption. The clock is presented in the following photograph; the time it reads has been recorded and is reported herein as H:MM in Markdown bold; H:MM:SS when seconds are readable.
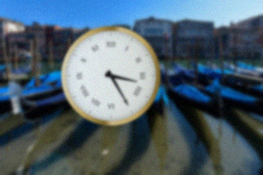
**3:25**
